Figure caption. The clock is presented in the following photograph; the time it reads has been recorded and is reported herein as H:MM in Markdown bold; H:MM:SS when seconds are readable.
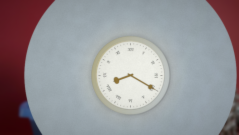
**8:20**
